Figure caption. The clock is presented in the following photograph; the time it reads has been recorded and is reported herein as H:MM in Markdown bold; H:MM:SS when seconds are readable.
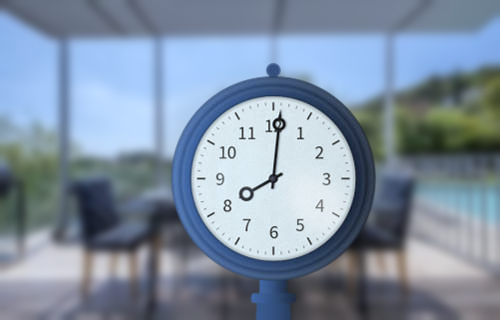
**8:01**
